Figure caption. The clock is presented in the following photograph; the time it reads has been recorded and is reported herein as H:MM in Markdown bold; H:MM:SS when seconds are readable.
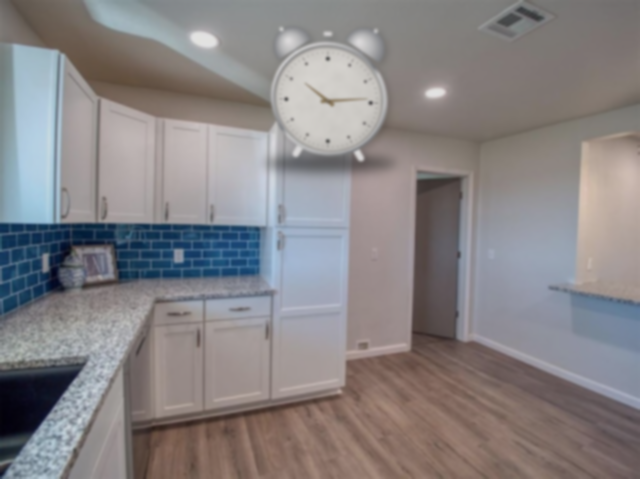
**10:14**
